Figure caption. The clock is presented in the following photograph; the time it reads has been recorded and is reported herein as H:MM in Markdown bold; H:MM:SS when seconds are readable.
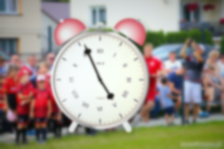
**4:56**
